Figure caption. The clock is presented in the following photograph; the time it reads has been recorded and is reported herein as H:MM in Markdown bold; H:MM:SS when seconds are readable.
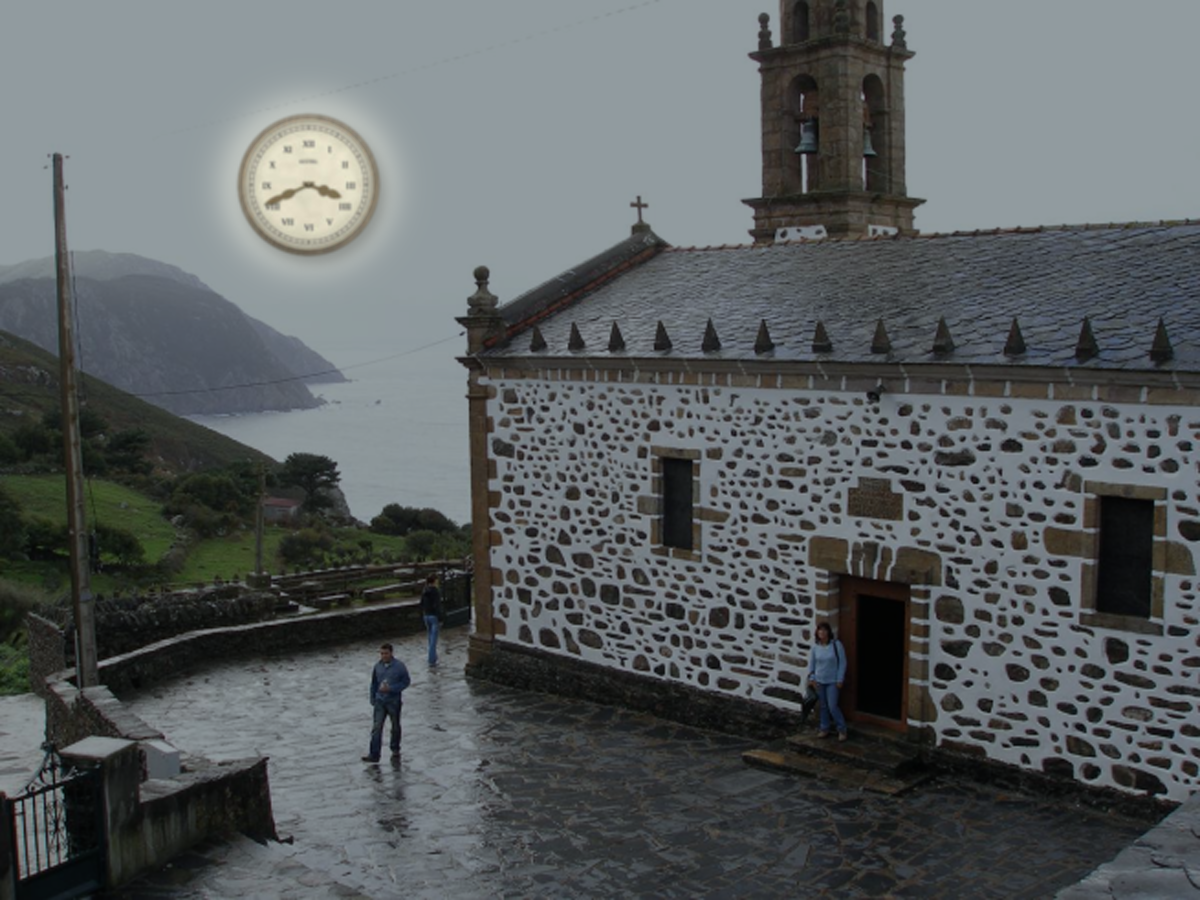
**3:41**
